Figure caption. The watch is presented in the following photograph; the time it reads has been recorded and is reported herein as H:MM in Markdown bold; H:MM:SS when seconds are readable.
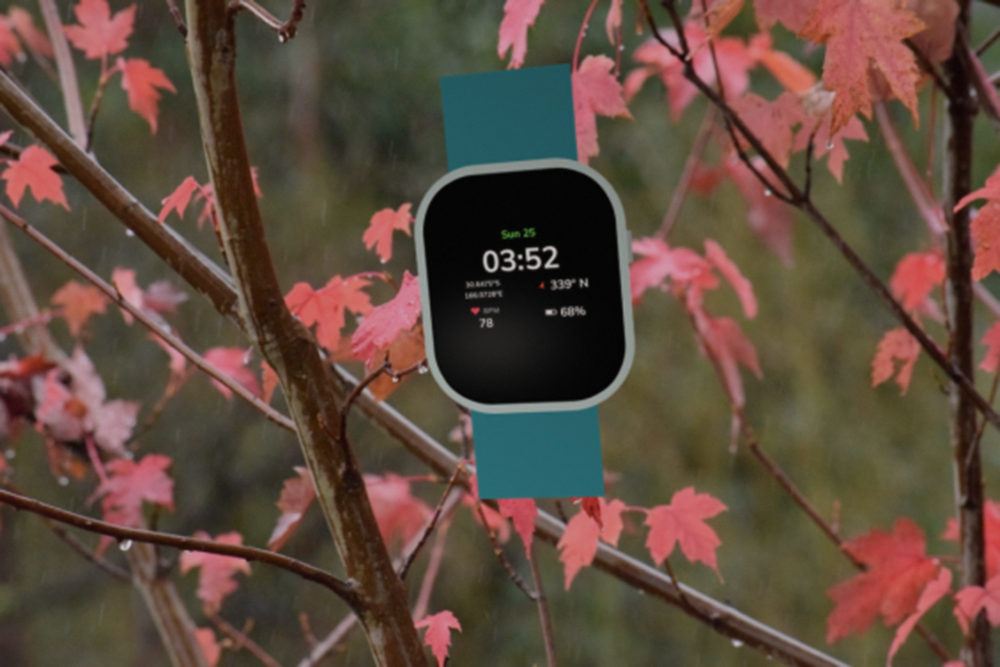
**3:52**
